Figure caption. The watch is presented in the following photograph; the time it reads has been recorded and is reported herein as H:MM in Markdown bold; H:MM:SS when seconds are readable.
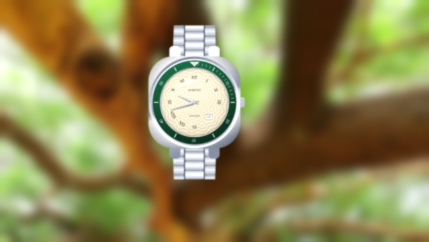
**9:42**
